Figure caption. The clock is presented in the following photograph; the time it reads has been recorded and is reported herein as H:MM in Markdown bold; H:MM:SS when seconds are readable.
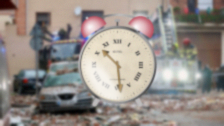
**10:29**
